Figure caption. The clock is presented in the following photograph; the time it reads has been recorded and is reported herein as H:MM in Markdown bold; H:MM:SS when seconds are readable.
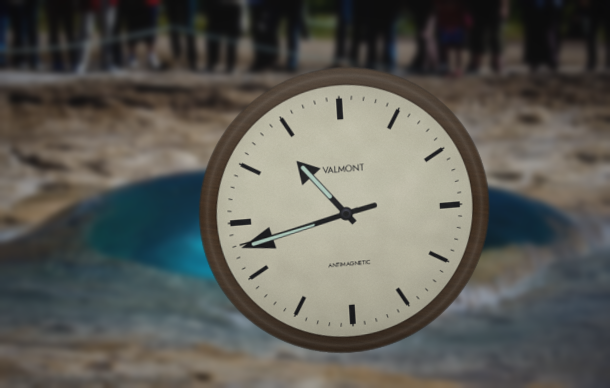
**10:42:43**
